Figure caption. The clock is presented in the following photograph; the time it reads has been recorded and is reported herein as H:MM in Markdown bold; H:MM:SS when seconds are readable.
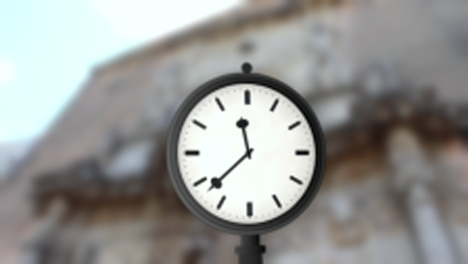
**11:38**
